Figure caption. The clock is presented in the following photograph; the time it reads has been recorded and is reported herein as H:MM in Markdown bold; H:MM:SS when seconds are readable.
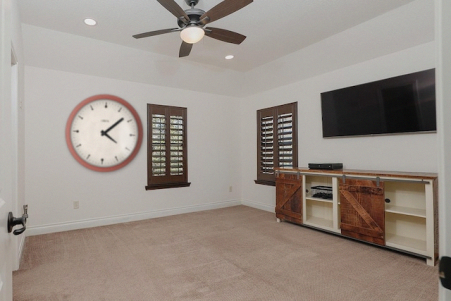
**4:08**
